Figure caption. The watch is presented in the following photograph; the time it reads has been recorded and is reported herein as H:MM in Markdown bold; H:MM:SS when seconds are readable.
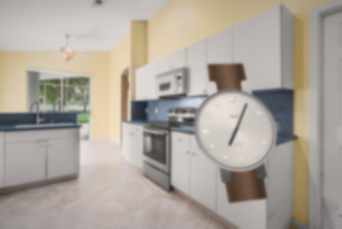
**7:05**
